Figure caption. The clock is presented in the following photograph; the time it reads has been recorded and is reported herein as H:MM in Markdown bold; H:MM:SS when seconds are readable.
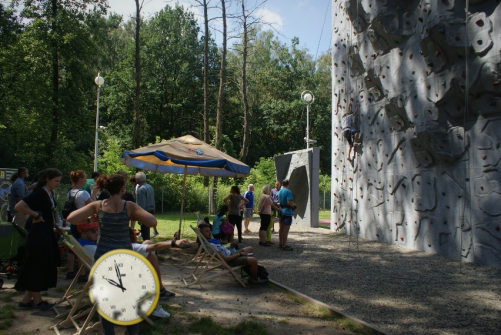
**9:58**
